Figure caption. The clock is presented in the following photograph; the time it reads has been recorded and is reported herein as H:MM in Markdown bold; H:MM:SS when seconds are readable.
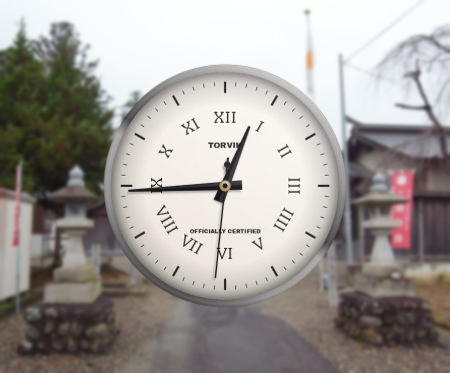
**12:44:31**
